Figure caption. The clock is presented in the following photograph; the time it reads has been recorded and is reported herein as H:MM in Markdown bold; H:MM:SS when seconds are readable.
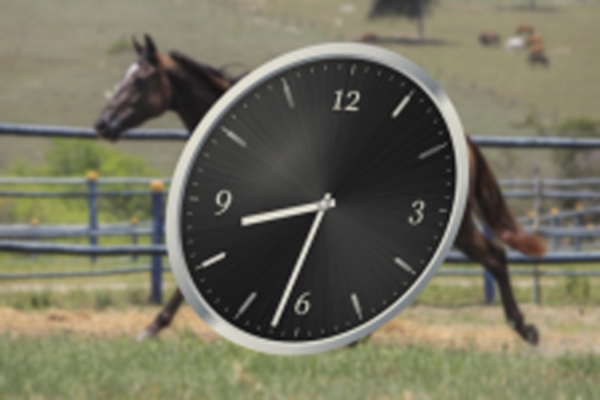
**8:32**
